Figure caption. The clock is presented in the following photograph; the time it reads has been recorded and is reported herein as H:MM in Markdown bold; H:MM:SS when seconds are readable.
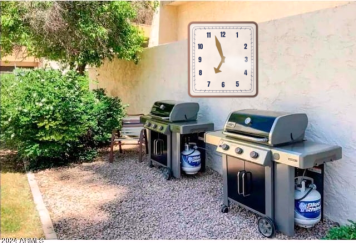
**6:57**
